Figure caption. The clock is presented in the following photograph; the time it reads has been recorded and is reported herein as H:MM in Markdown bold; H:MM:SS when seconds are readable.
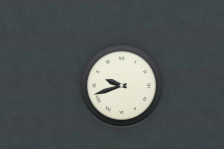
**9:42**
